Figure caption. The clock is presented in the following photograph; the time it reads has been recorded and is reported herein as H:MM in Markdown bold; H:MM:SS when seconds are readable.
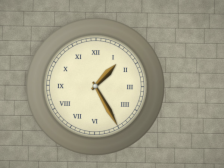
**1:25**
